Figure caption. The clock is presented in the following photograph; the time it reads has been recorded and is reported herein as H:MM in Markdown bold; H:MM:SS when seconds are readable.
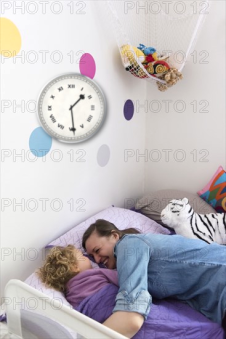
**1:29**
